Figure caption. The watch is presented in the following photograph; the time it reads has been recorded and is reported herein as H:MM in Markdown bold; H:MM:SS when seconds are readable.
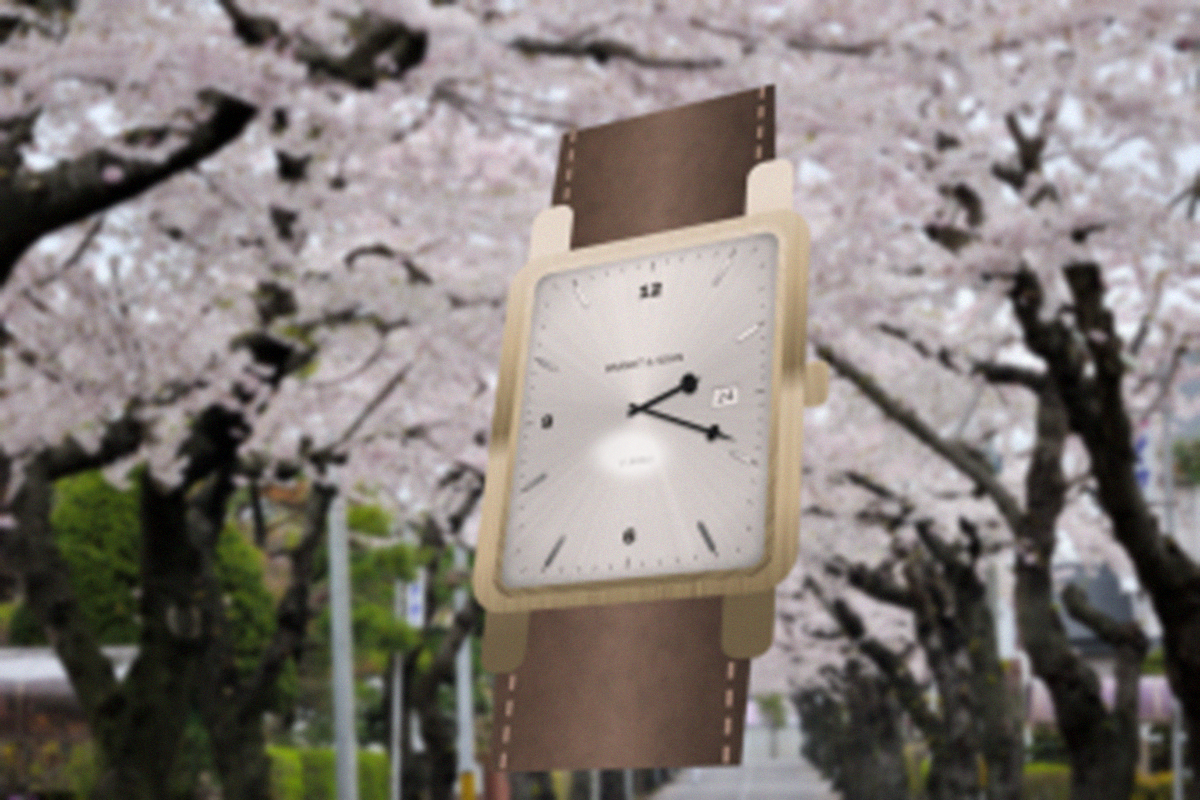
**2:19**
